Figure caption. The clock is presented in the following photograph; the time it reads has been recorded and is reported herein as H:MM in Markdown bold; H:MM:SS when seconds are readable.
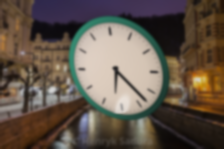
**6:23**
